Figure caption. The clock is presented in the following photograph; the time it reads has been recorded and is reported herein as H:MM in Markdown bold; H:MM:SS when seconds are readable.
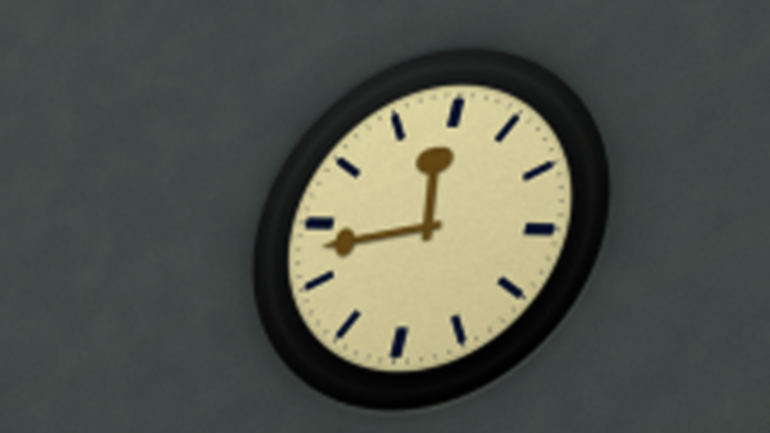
**11:43**
